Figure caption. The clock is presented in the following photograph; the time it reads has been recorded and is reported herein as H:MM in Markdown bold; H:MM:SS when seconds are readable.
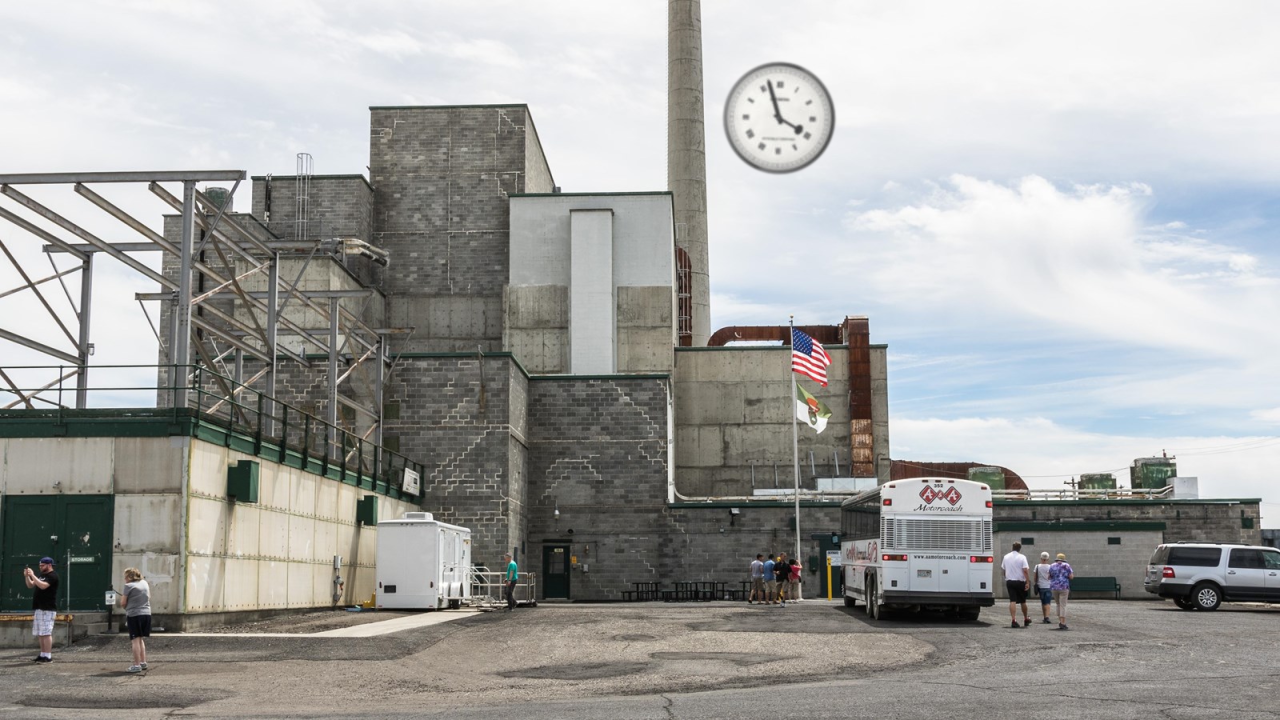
**3:57**
